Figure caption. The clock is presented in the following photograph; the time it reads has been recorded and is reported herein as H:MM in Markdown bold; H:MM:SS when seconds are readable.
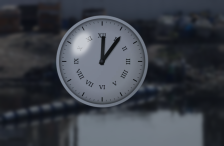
**12:06**
